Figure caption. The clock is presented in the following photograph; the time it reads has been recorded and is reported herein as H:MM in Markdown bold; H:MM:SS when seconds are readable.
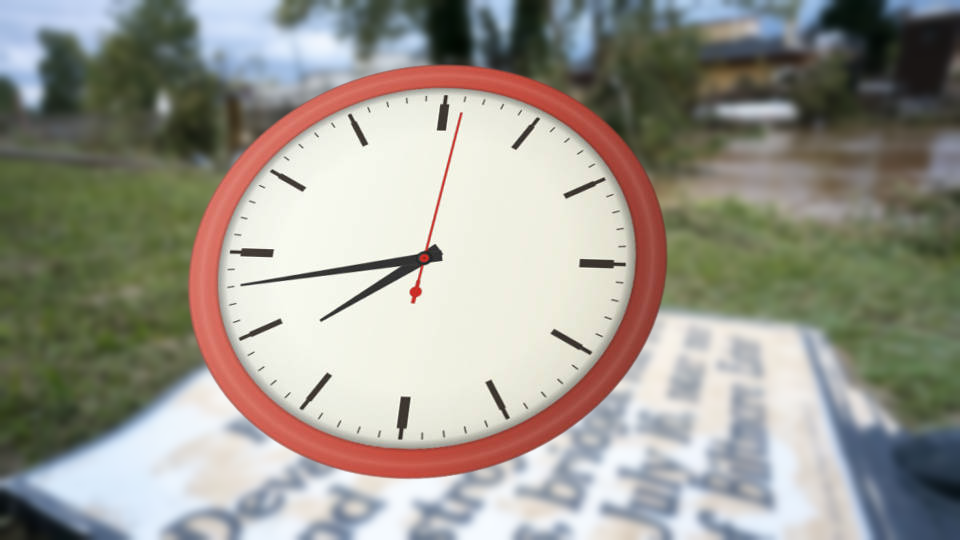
**7:43:01**
